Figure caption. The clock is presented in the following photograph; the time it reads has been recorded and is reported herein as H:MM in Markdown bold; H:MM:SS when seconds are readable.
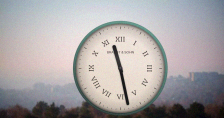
**11:28**
